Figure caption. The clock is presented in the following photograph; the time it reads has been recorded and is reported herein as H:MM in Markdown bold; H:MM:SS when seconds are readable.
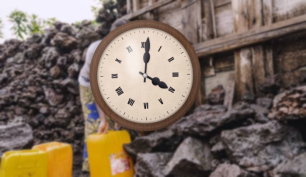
**4:01**
